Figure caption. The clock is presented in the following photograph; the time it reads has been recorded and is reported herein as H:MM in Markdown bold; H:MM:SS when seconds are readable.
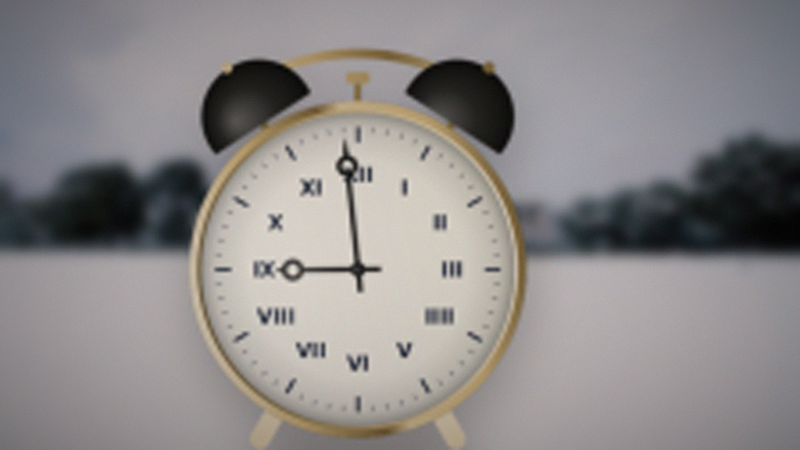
**8:59**
